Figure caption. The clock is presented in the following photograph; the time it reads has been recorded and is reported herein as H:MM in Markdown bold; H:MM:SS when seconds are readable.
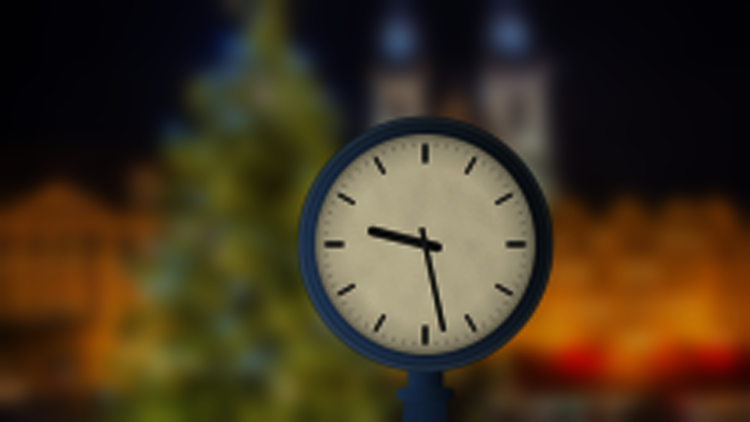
**9:28**
